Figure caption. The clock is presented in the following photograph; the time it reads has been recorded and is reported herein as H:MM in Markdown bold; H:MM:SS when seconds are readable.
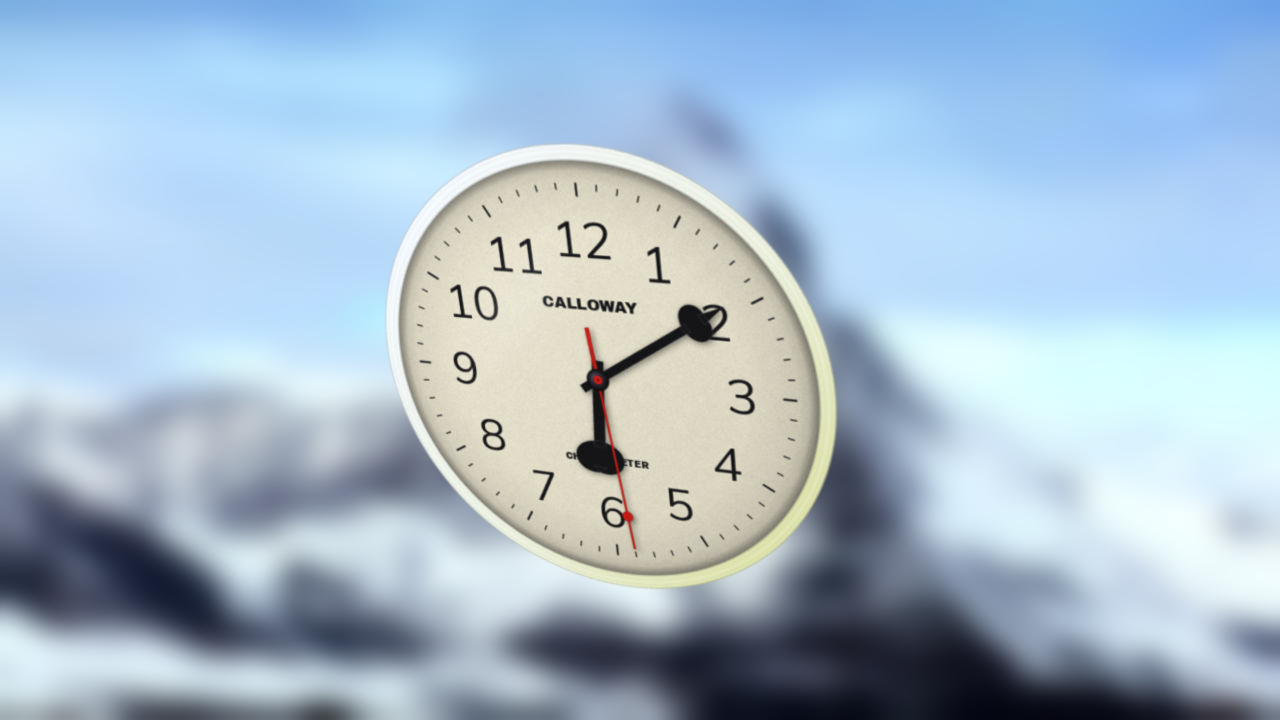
**6:09:29**
